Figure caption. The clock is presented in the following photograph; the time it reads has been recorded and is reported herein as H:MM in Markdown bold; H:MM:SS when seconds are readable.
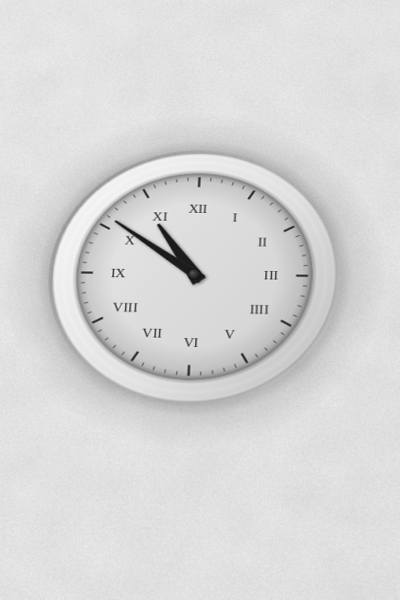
**10:51**
